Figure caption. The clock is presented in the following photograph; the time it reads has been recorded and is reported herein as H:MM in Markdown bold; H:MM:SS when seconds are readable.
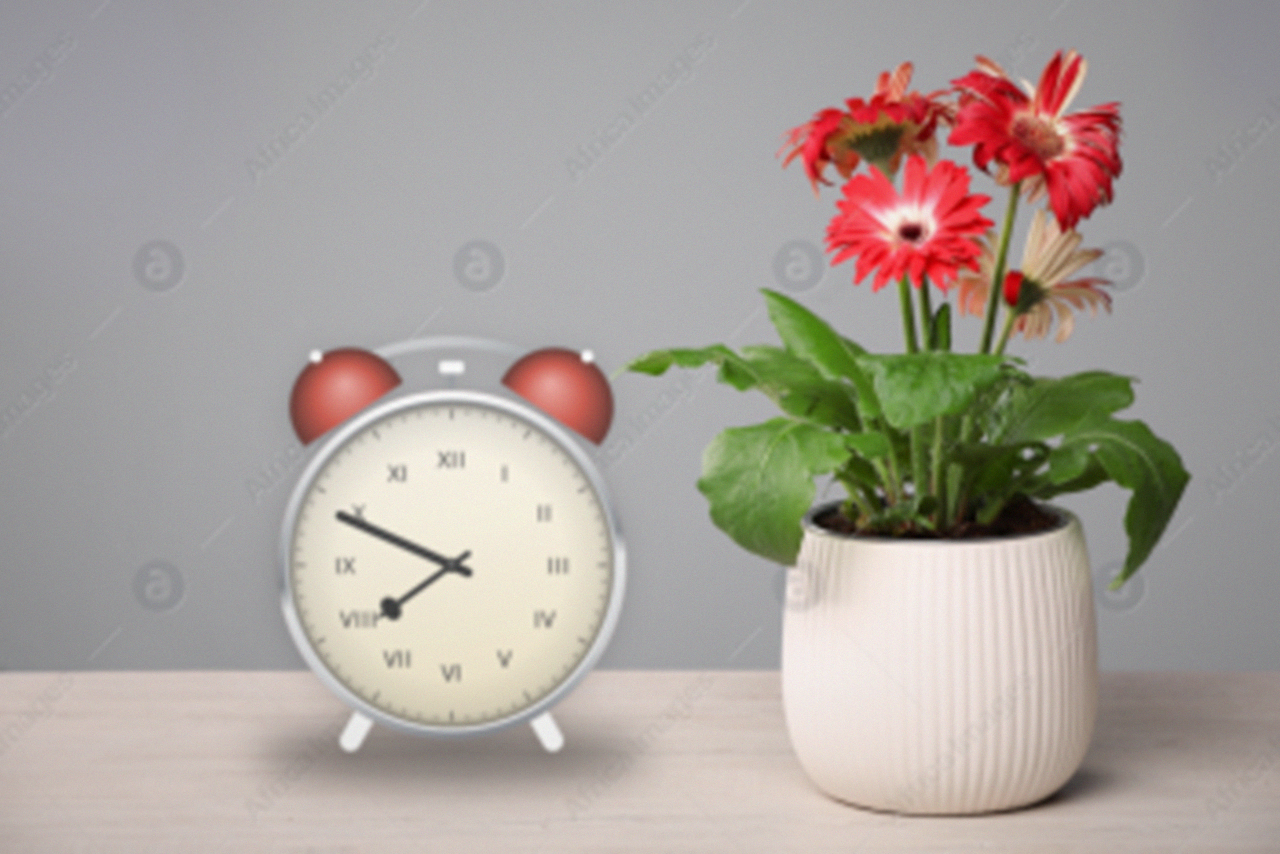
**7:49**
